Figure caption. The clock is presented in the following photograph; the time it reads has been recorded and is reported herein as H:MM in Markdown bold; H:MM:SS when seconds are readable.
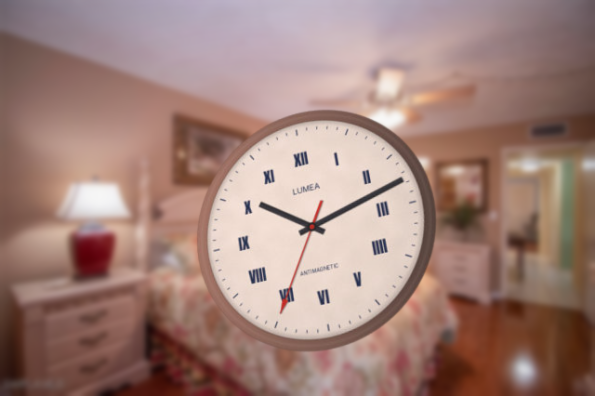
**10:12:35**
